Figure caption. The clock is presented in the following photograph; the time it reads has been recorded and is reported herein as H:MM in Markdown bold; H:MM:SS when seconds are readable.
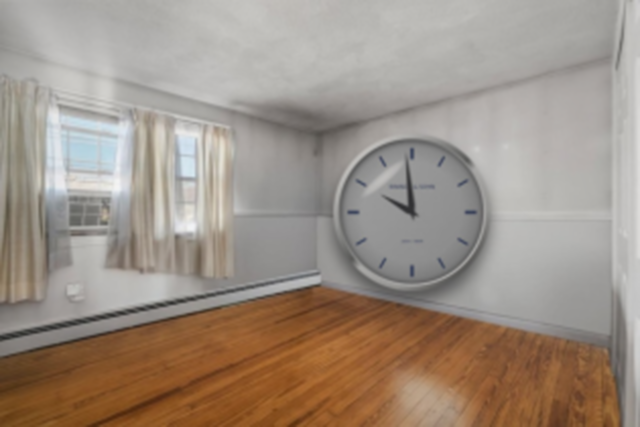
**9:59**
